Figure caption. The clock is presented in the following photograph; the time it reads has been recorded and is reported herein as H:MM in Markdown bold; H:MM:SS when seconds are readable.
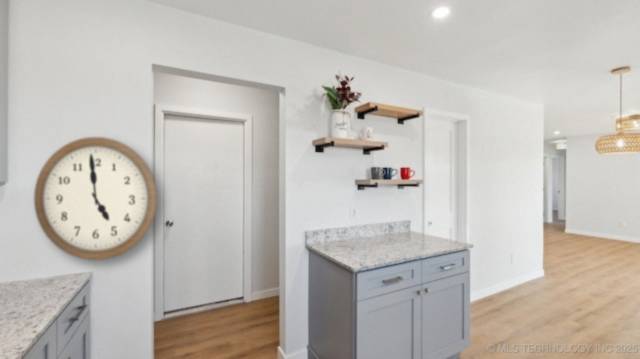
**4:59**
